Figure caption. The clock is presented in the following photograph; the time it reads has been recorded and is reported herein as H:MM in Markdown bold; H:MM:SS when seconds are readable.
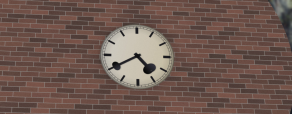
**4:40**
